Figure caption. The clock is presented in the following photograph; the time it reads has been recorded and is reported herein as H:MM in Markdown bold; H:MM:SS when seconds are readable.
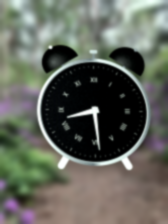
**8:29**
